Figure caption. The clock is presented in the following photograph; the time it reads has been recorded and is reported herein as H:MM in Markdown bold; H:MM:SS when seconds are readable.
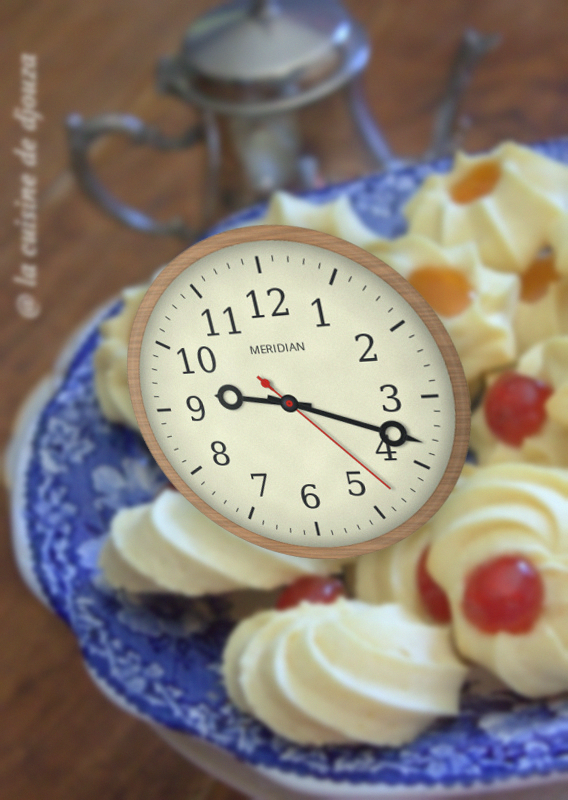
**9:18:23**
